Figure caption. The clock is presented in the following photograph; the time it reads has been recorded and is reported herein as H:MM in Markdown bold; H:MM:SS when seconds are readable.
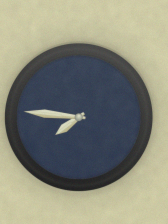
**7:46**
